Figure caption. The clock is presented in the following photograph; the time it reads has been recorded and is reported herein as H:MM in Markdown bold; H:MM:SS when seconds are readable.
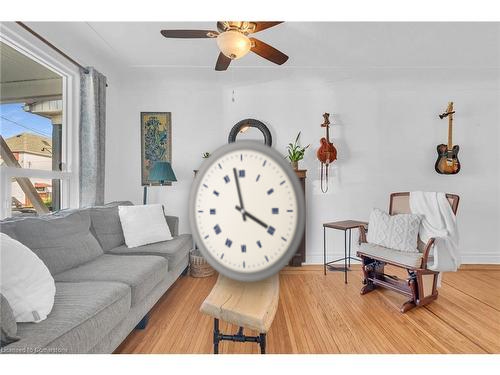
**3:58**
